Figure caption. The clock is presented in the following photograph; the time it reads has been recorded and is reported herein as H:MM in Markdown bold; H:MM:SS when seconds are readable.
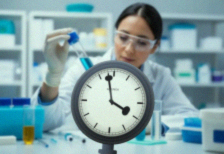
**3:58**
